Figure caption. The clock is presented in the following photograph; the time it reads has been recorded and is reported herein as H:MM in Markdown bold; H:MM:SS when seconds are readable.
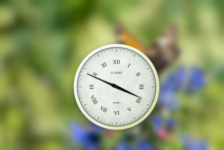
**3:49**
